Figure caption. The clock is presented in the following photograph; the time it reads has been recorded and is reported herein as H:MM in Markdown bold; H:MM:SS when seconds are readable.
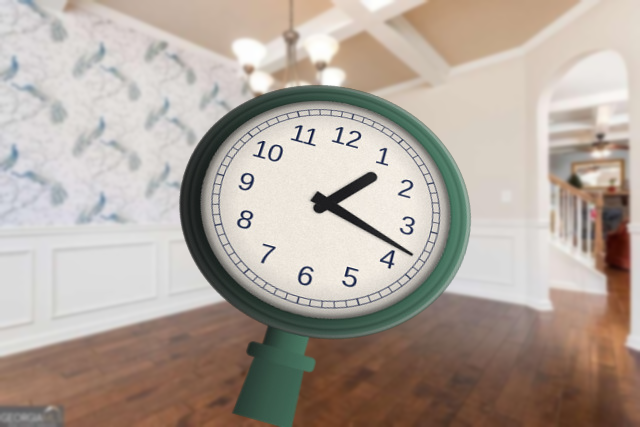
**1:18**
